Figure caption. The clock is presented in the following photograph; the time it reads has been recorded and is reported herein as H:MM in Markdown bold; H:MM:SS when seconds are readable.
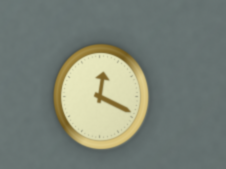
**12:19**
